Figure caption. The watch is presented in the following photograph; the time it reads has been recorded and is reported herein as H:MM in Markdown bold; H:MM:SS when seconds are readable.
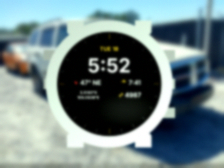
**5:52**
